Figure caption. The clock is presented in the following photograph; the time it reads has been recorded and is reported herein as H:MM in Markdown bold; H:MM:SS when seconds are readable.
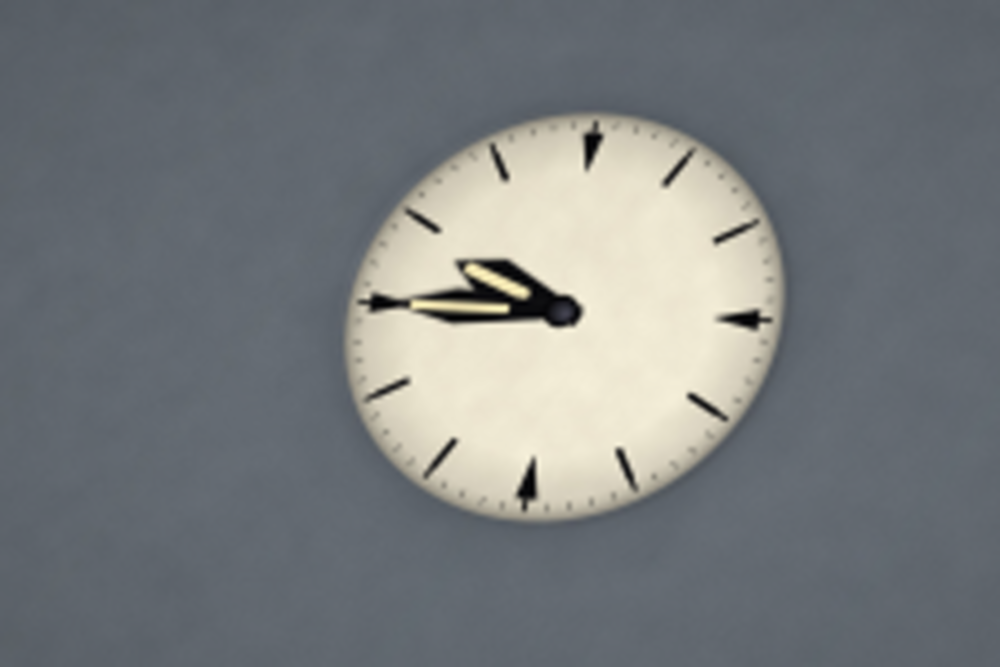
**9:45**
